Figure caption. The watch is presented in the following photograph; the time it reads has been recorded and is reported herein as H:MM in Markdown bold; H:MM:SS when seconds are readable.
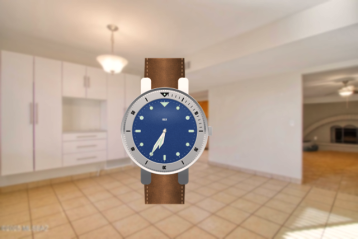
**6:35**
